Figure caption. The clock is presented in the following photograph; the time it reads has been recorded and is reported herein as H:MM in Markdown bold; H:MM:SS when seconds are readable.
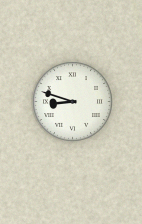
**8:48**
